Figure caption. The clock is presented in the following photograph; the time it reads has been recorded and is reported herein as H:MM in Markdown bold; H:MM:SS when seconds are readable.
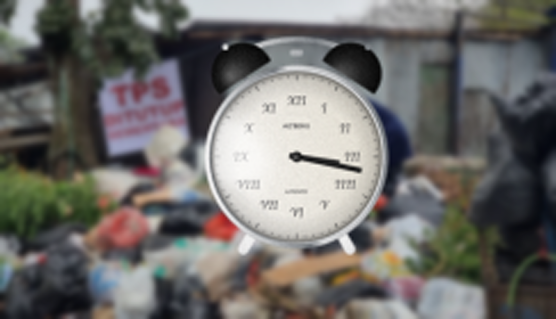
**3:17**
